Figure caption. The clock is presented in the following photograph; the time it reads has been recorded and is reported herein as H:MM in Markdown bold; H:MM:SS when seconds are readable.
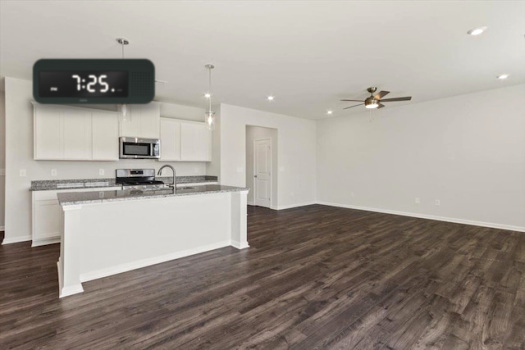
**7:25**
